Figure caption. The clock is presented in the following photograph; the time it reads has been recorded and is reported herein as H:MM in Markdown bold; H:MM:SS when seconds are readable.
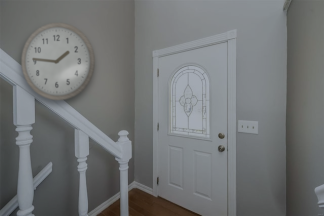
**1:46**
